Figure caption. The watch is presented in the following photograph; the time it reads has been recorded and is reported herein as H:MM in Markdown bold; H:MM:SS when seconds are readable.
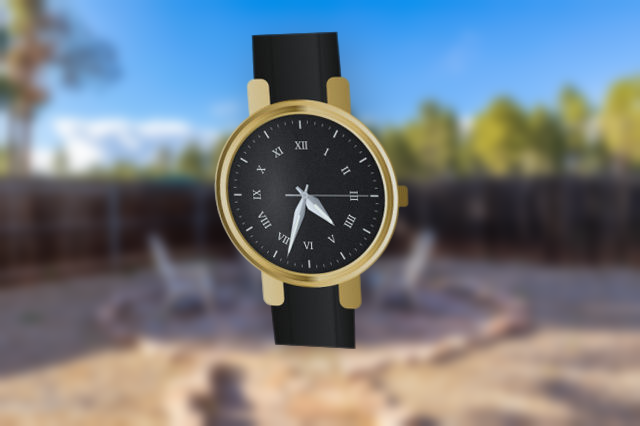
**4:33:15**
